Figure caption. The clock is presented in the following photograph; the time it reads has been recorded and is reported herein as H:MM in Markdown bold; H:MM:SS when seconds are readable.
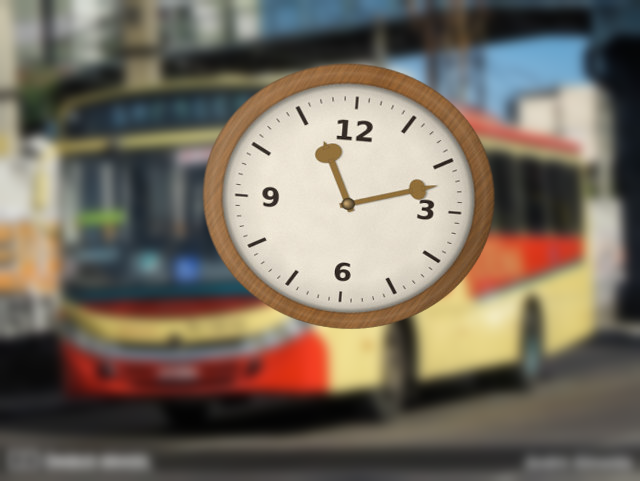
**11:12**
